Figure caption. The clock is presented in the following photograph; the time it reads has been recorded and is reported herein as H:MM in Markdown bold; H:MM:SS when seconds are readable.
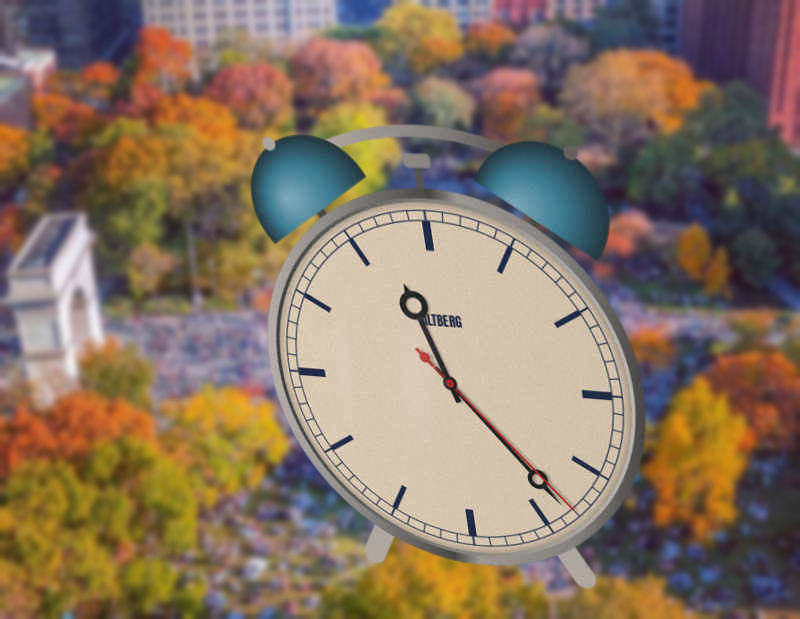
**11:23:23**
